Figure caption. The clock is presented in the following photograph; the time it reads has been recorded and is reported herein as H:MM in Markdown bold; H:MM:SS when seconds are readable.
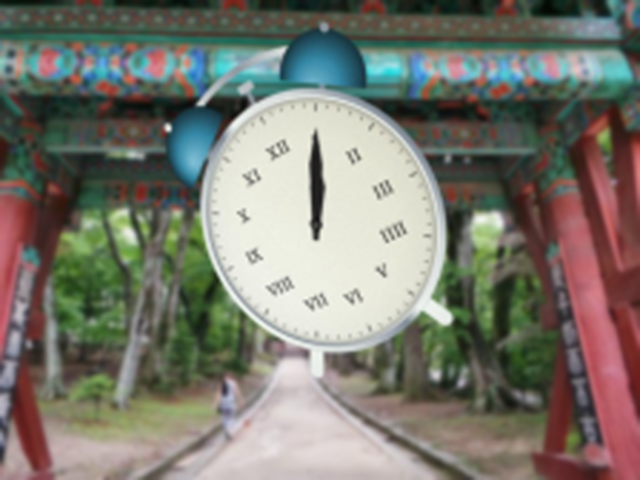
**1:05**
